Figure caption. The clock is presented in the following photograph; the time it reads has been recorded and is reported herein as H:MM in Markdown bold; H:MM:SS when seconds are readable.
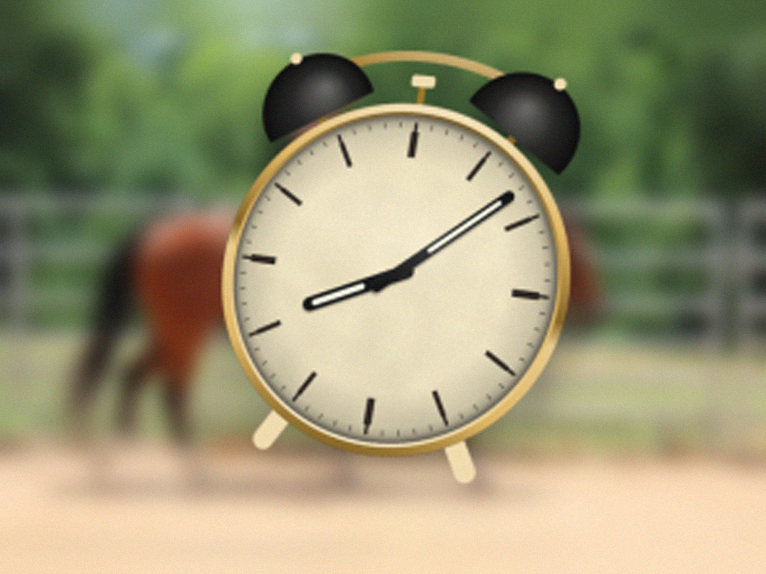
**8:08**
